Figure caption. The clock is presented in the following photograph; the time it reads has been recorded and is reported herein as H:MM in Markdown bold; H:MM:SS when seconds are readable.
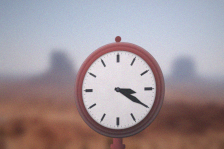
**3:20**
